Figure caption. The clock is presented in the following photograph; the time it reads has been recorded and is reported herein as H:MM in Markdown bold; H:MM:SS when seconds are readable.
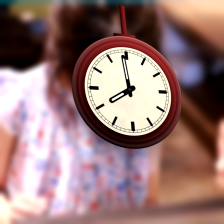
**7:59**
